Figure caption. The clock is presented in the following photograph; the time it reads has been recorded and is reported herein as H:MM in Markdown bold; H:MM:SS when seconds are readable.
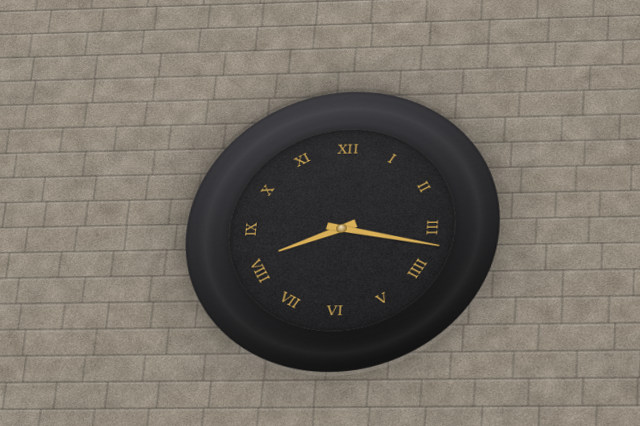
**8:17**
